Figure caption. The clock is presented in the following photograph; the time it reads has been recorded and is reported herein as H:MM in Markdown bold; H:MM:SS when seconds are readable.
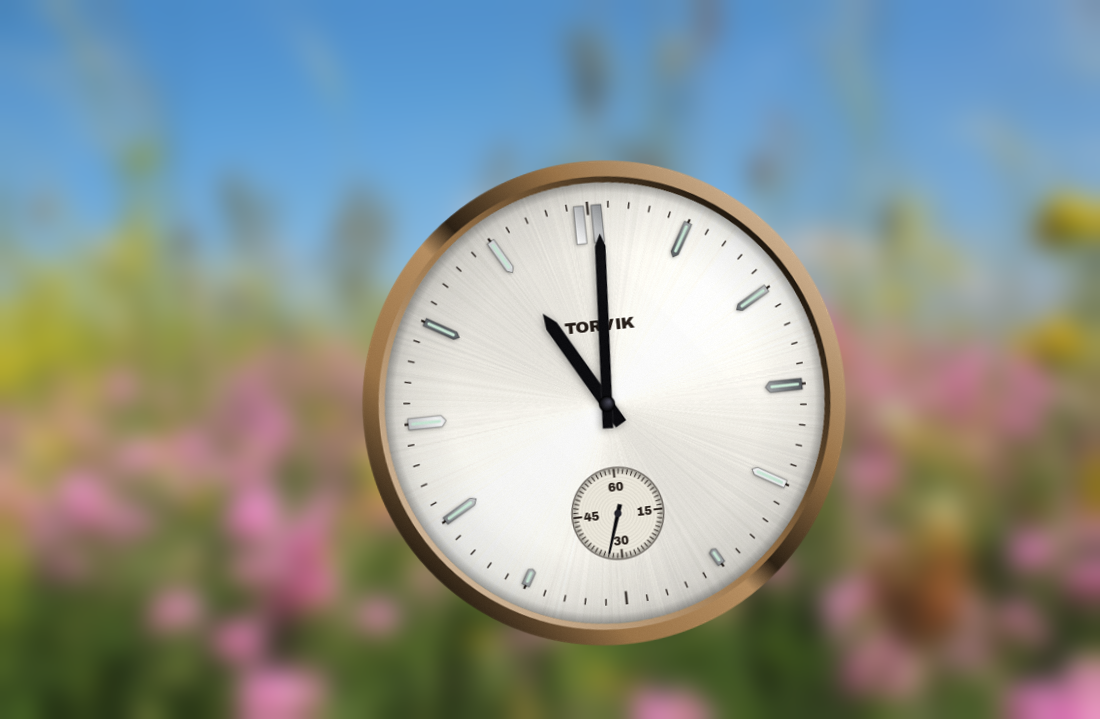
**11:00:33**
